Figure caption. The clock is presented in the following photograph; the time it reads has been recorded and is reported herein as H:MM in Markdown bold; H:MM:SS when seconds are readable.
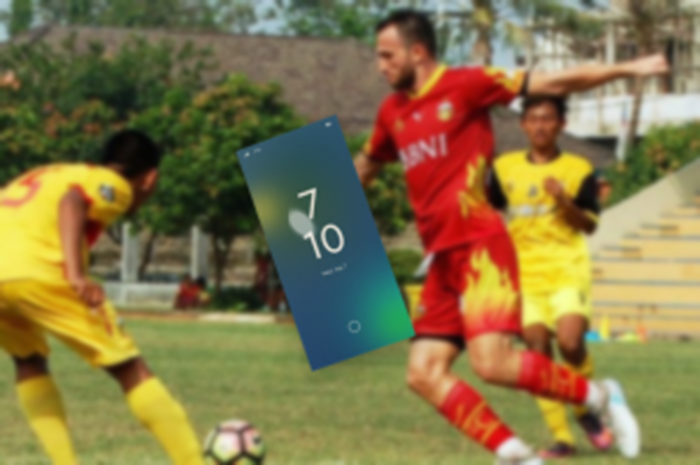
**7:10**
